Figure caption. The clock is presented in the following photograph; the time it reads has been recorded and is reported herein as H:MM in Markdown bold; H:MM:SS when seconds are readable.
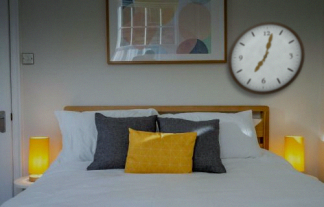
**7:02**
